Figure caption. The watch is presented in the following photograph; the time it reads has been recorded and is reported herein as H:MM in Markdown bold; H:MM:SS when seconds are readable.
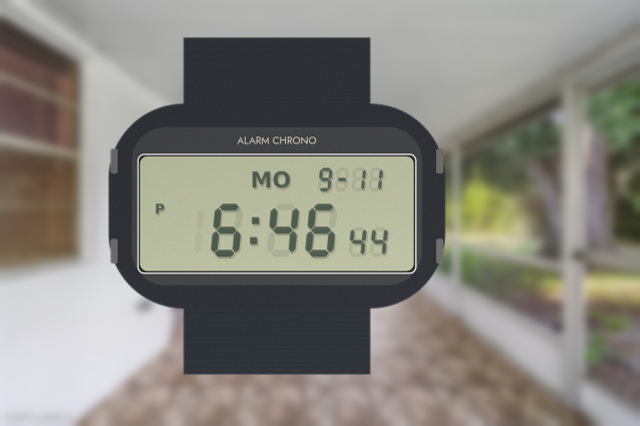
**6:46:44**
